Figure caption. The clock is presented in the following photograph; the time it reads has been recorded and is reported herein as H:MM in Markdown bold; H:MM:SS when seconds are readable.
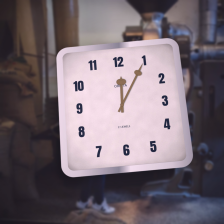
**12:05**
